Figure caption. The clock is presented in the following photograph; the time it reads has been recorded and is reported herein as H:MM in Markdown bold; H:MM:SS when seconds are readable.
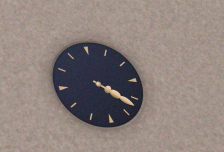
**4:22**
